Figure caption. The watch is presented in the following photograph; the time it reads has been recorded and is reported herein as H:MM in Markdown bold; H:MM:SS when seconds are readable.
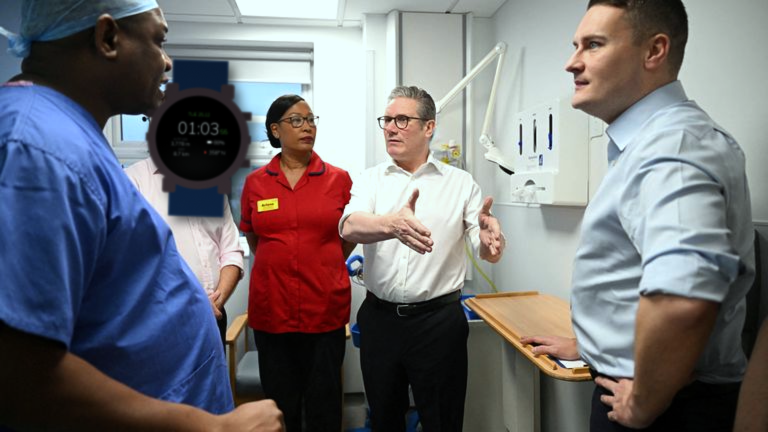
**1:03**
